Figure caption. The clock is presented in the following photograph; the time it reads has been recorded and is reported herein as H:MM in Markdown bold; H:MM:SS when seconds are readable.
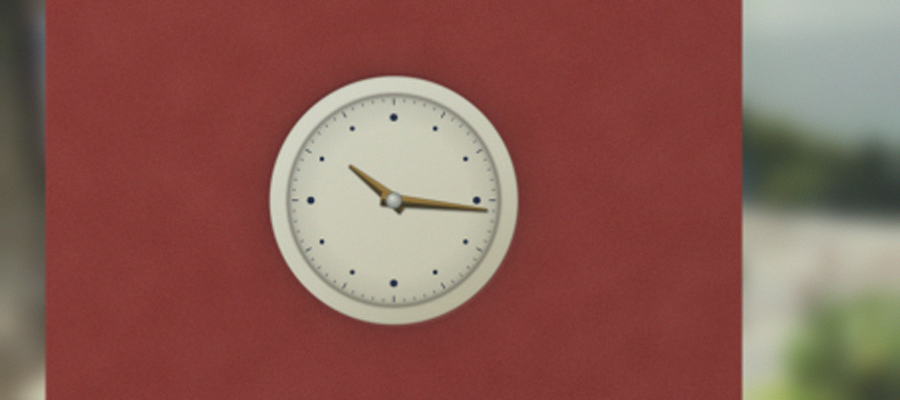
**10:16**
